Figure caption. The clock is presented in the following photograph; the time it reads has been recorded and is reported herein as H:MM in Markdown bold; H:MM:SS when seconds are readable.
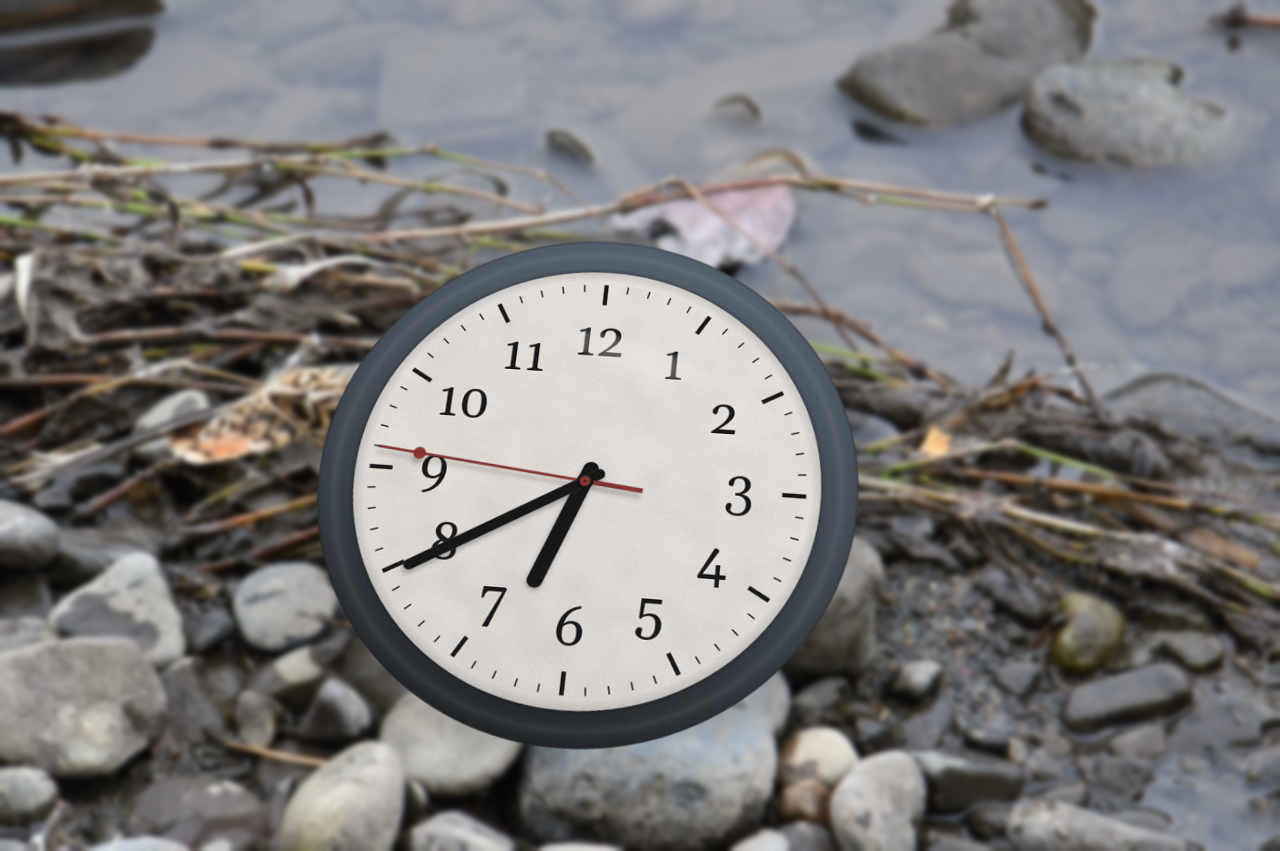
**6:39:46**
